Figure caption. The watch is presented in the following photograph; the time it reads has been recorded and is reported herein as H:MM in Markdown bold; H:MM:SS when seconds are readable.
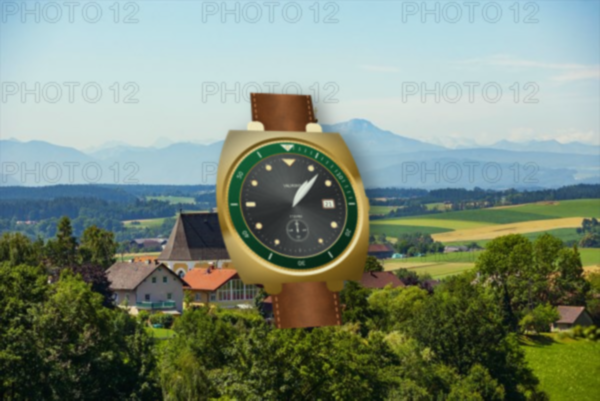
**1:07**
